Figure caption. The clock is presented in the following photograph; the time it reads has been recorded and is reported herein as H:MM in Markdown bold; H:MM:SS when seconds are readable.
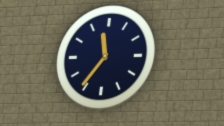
**11:36**
